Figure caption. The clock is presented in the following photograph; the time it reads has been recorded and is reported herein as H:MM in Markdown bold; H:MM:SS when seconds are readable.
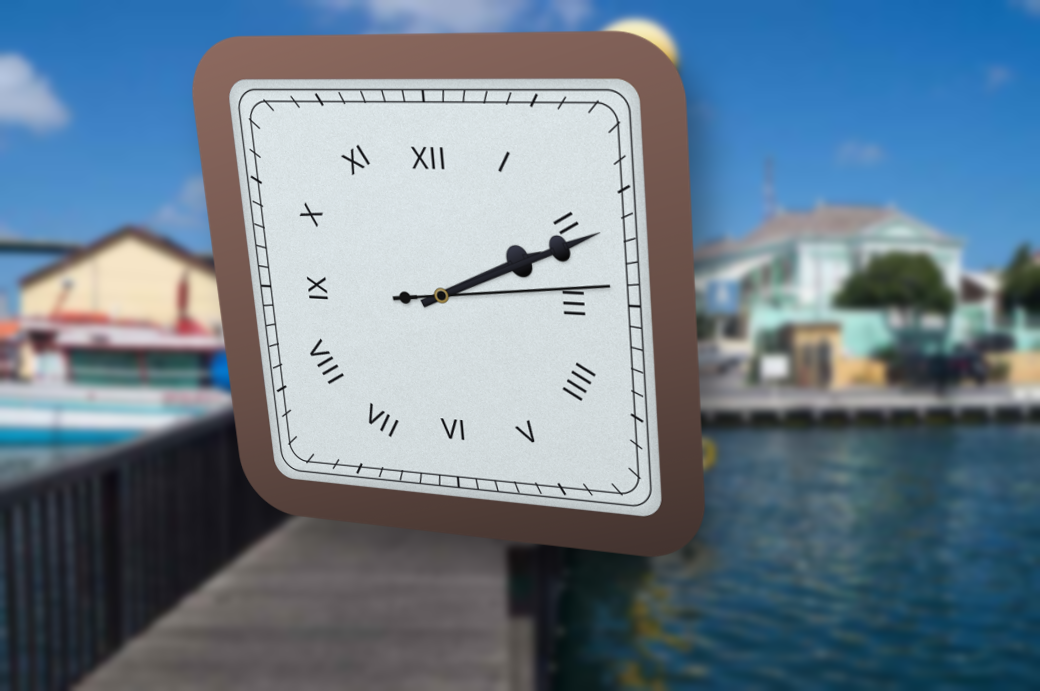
**2:11:14**
